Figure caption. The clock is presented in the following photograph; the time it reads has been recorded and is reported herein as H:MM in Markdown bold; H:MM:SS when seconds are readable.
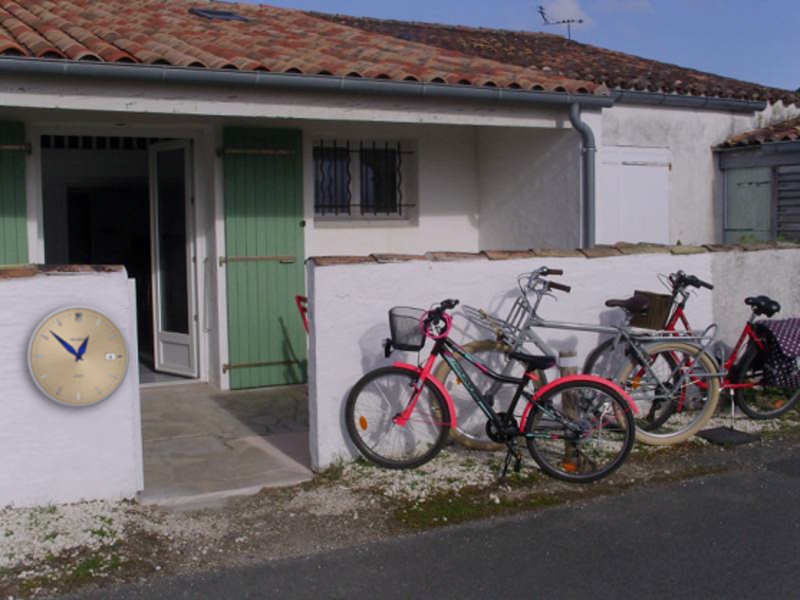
**12:52**
